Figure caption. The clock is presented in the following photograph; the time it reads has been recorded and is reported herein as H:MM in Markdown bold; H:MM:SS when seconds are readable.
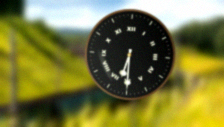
**6:30**
